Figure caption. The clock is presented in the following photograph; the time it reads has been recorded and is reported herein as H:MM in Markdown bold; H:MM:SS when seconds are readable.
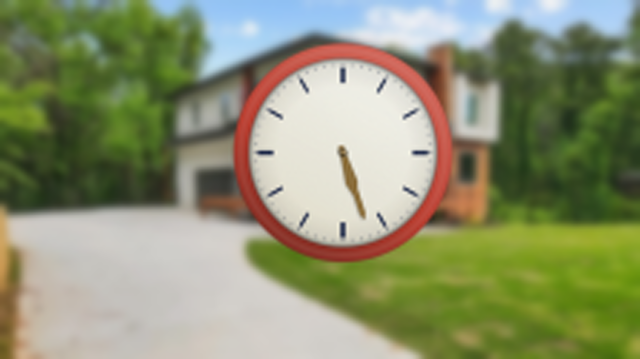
**5:27**
